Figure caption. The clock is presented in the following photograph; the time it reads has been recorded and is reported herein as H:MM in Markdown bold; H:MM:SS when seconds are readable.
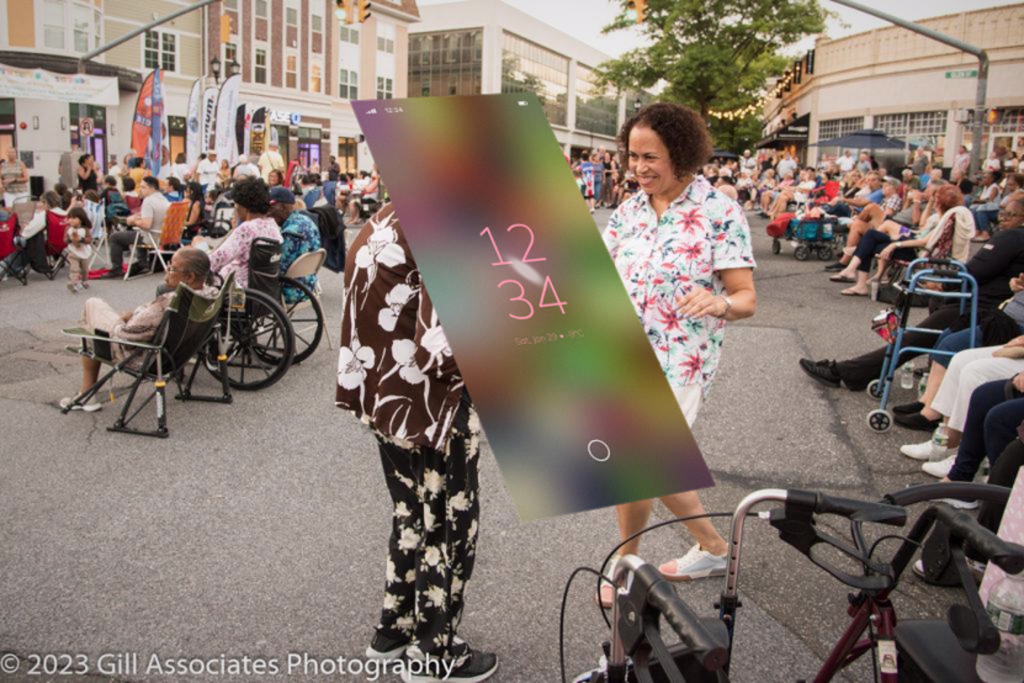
**12:34**
